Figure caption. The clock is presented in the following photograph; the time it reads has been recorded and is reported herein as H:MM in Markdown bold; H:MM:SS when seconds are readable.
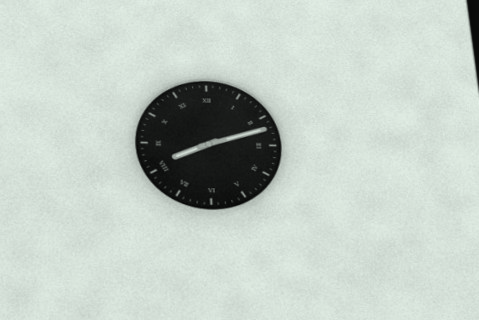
**8:12**
